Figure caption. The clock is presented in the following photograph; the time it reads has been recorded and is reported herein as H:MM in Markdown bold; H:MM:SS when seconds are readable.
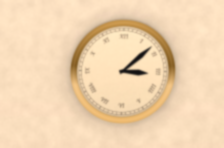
**3:08**
